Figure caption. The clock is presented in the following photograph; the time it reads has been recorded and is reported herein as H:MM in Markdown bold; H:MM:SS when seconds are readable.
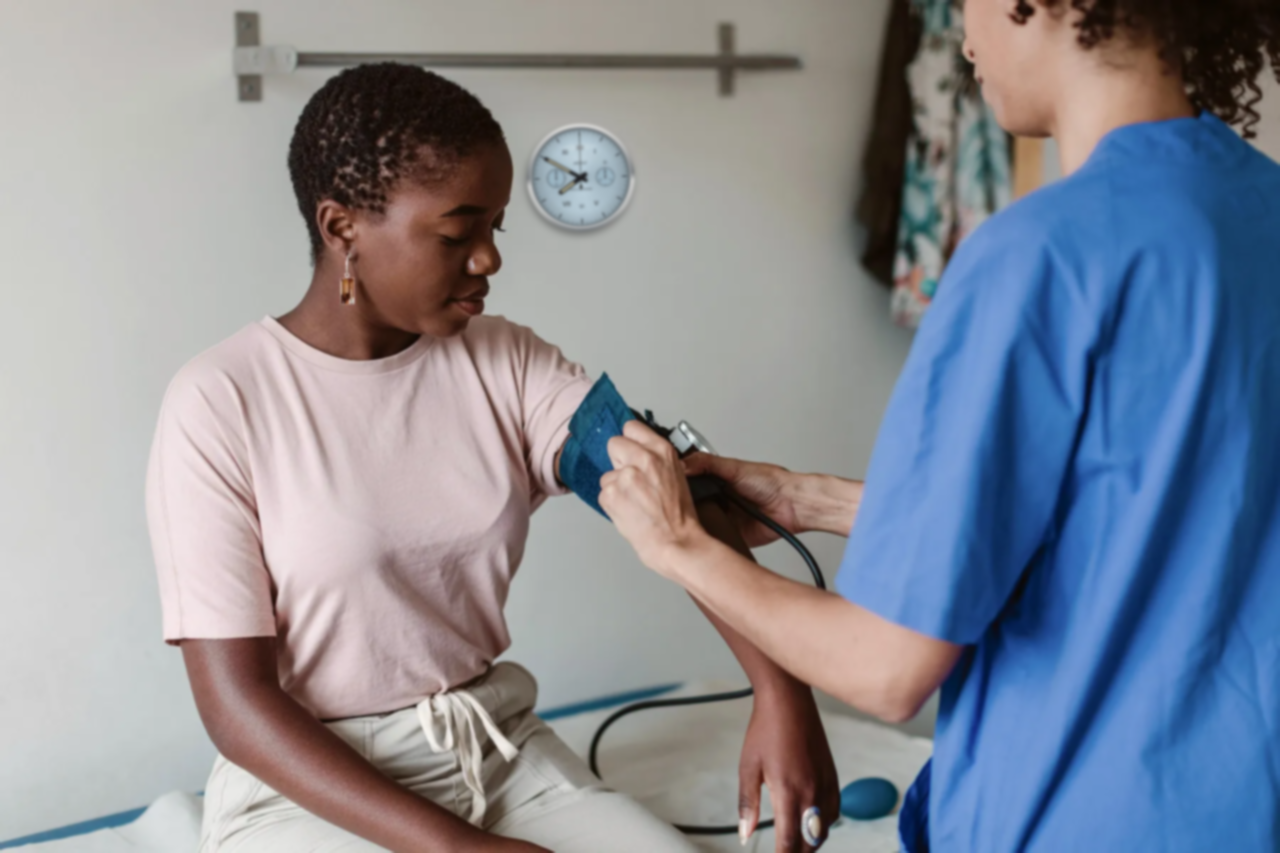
**7:50**
